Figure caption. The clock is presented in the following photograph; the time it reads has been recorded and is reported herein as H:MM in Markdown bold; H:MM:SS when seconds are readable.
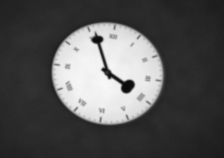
**3:56**
